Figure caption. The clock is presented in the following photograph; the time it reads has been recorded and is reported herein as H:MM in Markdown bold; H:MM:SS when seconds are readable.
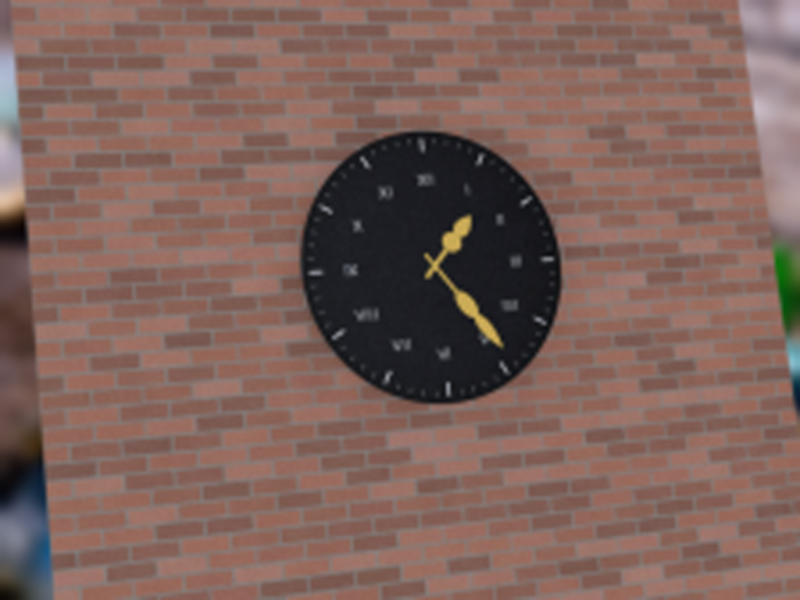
**1:24**
